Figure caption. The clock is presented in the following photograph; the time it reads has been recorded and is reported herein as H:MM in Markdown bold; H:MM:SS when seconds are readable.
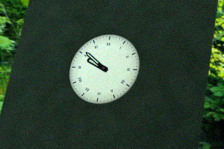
**9:51**
